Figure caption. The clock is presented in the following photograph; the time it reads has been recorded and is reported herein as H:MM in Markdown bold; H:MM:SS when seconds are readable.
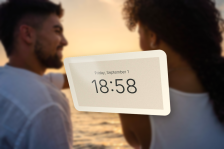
**18:58**
